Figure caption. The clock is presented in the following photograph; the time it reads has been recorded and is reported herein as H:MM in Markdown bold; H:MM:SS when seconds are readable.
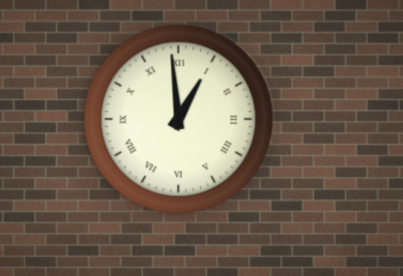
**12:59**
